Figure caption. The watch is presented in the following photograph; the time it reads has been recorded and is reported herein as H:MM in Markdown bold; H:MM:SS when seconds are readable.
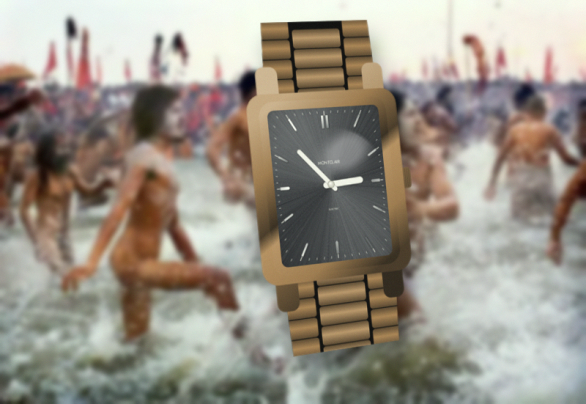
**2:53**
